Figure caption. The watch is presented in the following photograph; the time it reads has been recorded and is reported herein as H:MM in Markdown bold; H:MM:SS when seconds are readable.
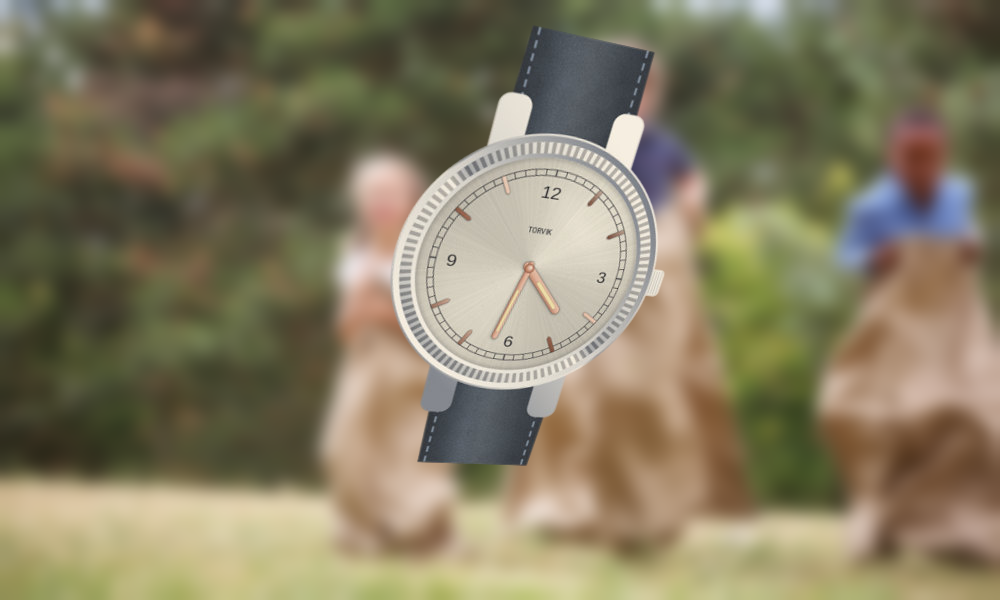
**4:32**
